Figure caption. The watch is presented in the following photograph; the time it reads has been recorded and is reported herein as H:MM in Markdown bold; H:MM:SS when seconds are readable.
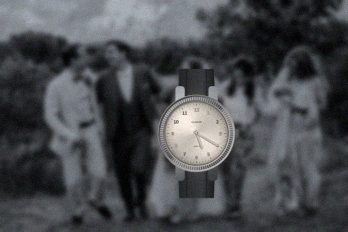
**5:20**
